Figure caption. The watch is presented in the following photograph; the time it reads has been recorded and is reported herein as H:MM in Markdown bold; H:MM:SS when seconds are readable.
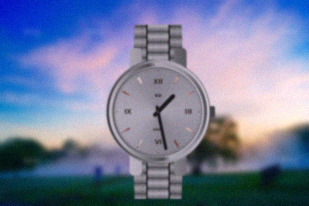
**1:28**
